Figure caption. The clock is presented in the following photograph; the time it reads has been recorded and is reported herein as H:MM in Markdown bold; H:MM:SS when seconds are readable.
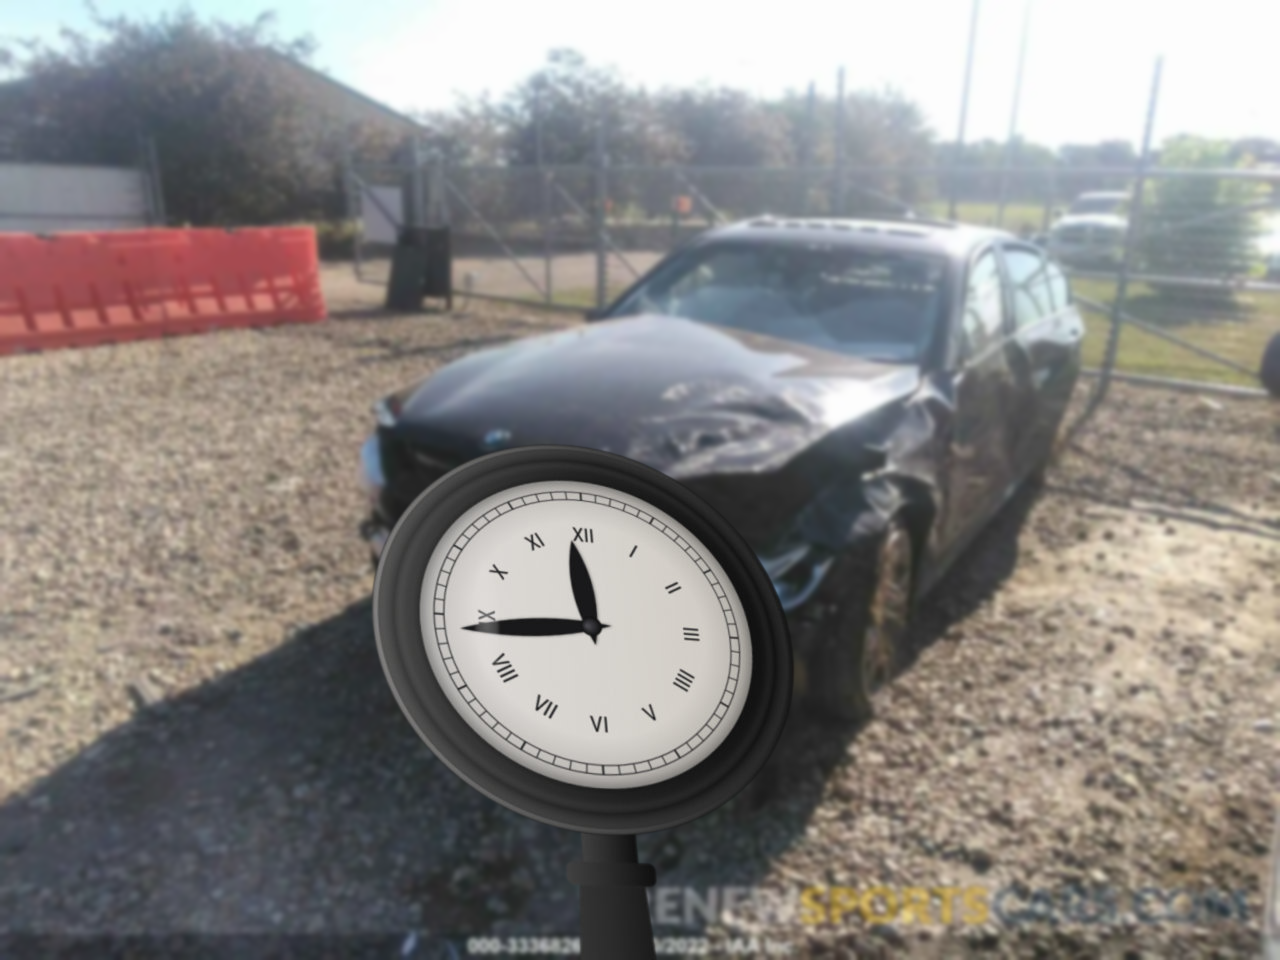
**11:44**
